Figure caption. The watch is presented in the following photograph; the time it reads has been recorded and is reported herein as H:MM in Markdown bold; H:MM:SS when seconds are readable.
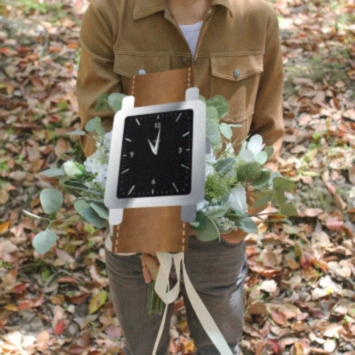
**11:01**
